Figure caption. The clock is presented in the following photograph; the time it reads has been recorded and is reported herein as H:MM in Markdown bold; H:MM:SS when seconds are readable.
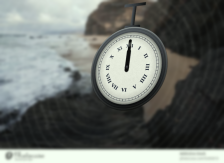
**12:00**
